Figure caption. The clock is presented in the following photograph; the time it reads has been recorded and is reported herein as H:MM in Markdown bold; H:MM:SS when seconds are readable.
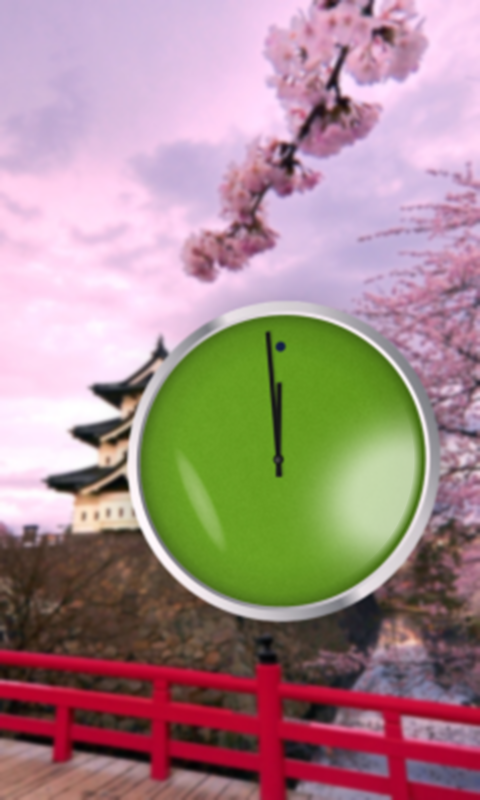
**11:59**
